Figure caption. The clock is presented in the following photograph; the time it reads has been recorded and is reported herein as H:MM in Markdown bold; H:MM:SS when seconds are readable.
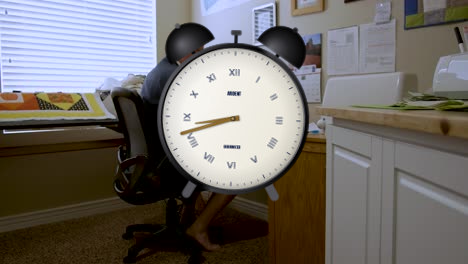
**8:42**
